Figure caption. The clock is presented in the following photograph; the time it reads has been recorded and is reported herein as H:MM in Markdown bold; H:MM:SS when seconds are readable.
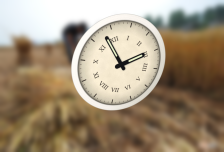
**2:58**
